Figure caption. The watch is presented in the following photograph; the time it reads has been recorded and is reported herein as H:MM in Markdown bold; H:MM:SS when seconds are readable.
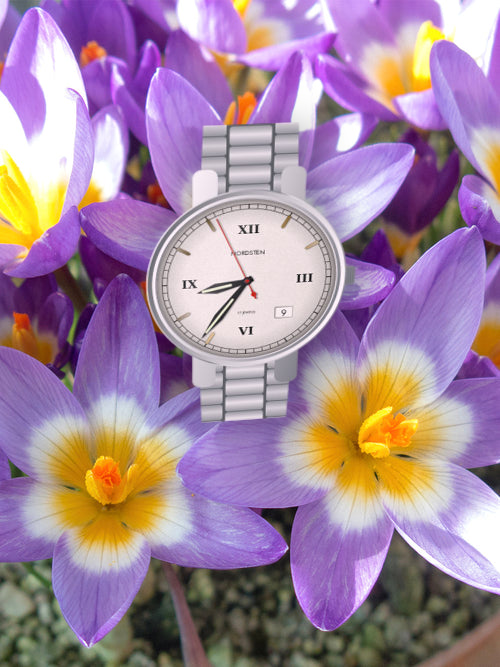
**8:35:56**
